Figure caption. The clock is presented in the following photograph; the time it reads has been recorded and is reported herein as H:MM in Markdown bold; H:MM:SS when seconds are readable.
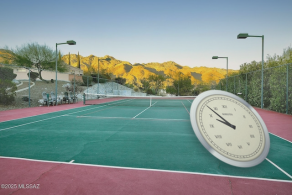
**9:53**
